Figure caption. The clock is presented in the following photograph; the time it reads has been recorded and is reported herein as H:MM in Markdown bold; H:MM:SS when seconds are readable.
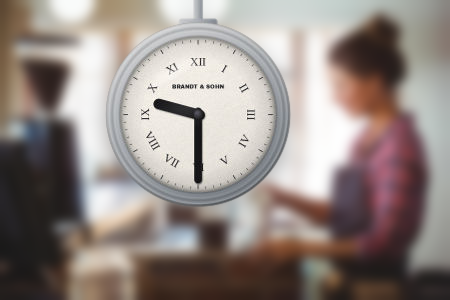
**9:30**
